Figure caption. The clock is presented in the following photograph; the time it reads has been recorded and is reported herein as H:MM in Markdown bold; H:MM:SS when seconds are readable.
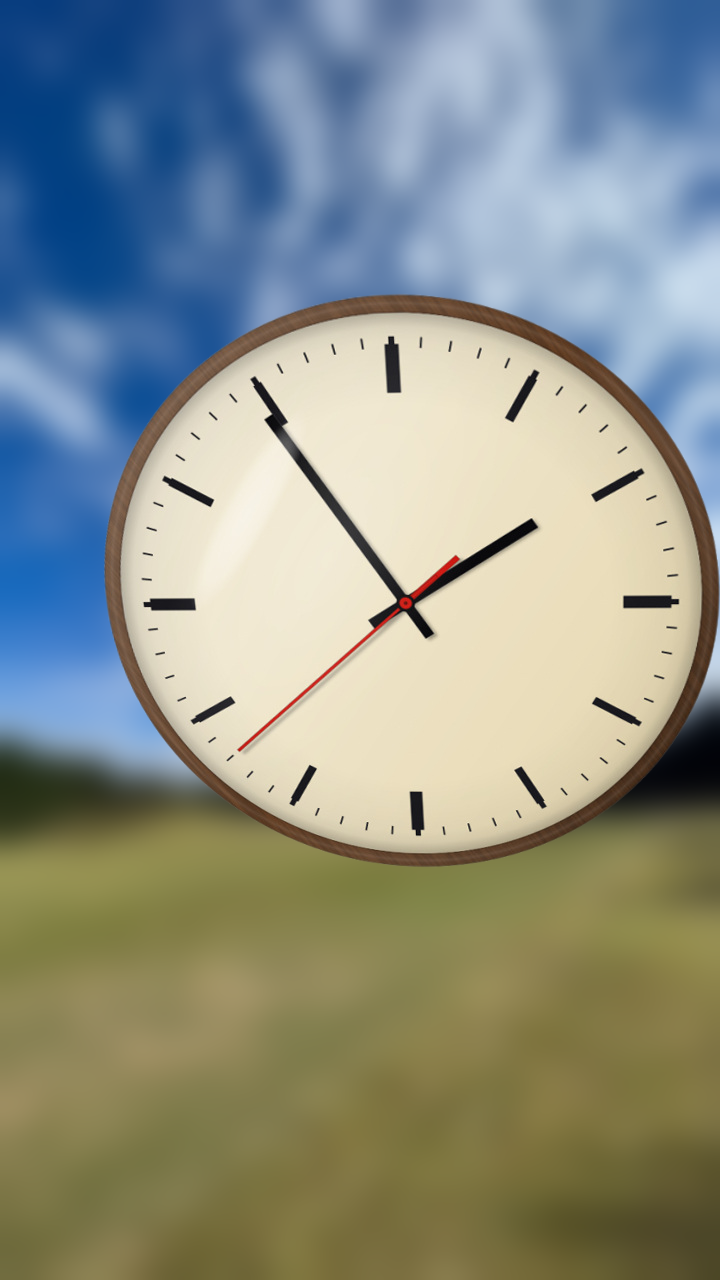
**1:54:38**
